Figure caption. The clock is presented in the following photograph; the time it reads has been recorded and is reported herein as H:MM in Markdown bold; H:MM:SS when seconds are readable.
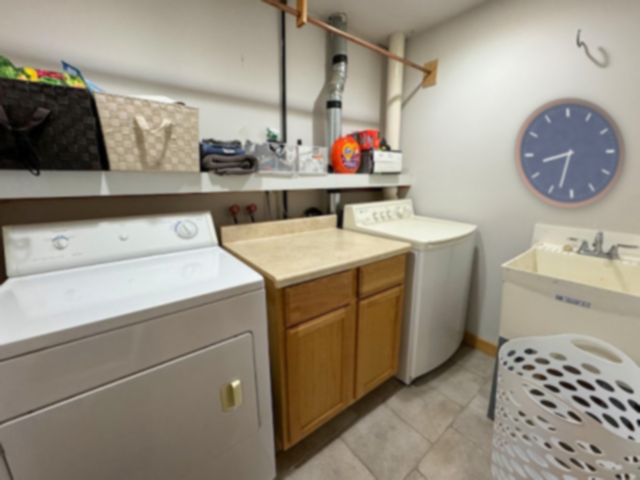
**8:33**
